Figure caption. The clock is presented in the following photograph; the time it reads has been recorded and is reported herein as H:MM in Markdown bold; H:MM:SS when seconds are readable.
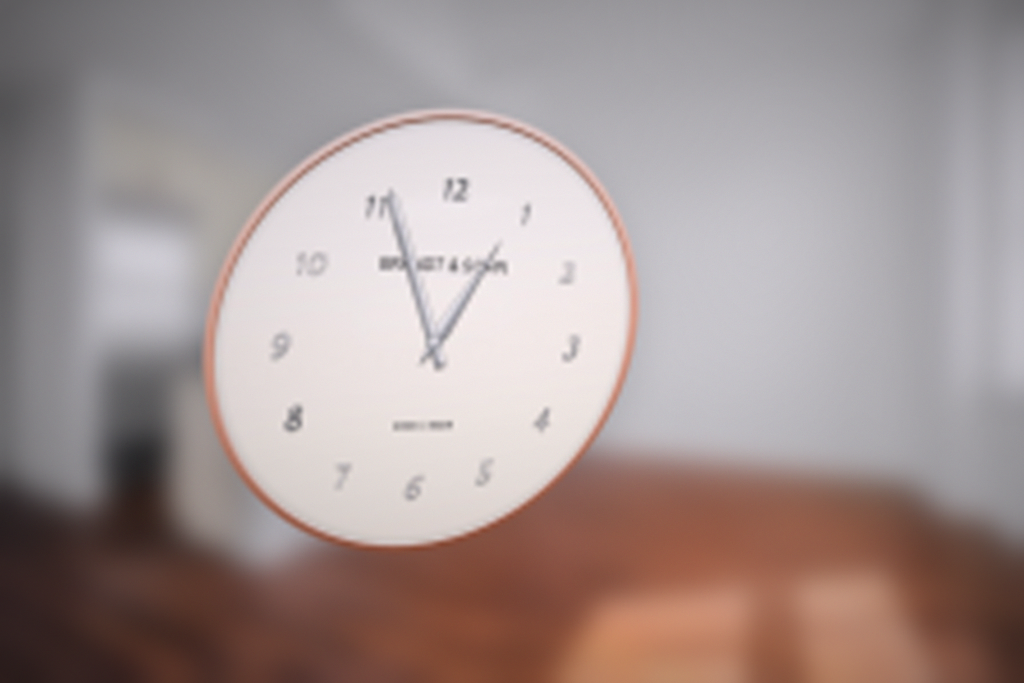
**12:56**
